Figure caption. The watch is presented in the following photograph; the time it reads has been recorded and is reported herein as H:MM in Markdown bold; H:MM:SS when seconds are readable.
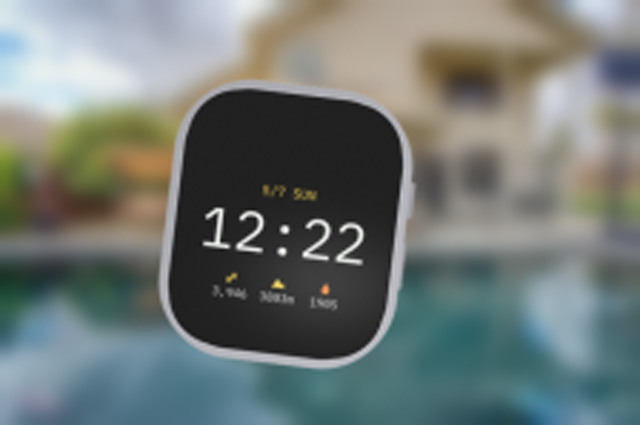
**12:22**
